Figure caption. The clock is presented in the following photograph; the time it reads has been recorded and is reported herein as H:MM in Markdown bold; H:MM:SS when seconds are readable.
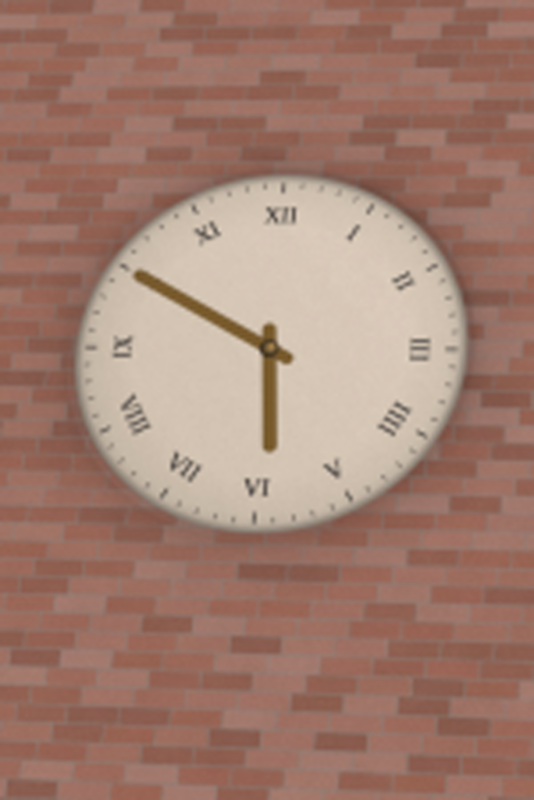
**5:50**
